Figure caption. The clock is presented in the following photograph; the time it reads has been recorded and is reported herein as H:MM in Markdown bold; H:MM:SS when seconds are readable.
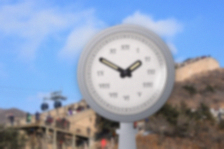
**1:50**
